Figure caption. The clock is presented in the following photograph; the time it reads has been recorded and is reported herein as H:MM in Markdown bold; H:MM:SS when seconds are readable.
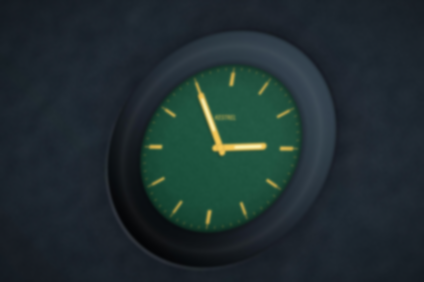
**2:55**
